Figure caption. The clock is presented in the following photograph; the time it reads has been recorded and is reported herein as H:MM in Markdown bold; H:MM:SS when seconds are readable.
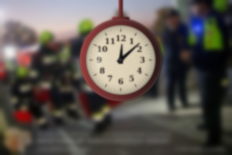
**12:08**
